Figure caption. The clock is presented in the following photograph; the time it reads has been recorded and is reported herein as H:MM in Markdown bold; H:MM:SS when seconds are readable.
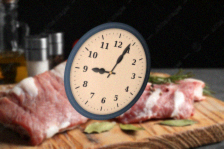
**9:04**
